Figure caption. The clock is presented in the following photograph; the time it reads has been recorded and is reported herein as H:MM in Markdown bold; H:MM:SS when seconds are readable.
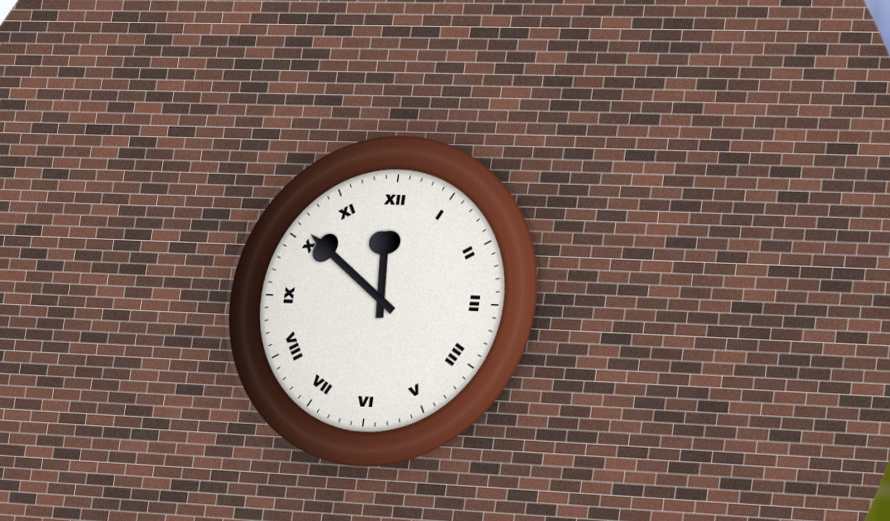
**11:51**
